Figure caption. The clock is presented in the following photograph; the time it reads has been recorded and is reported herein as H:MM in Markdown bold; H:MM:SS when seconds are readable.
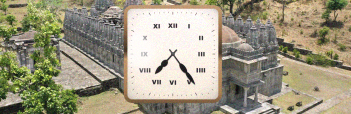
**7:24**
